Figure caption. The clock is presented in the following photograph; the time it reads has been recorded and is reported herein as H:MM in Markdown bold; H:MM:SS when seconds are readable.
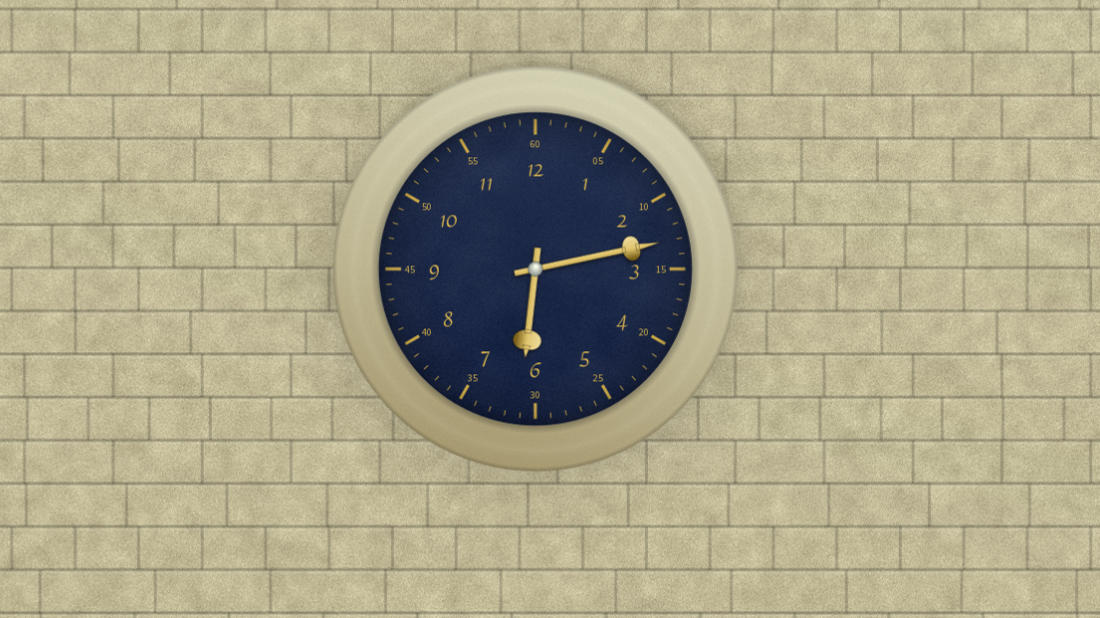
**6:13**
